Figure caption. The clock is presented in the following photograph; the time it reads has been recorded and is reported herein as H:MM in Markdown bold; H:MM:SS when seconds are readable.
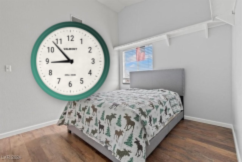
**8:53**
